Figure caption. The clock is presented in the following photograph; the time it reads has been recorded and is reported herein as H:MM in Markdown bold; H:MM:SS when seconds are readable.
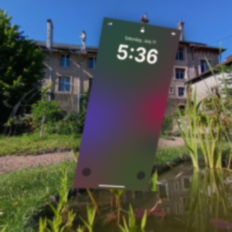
**5:36**
